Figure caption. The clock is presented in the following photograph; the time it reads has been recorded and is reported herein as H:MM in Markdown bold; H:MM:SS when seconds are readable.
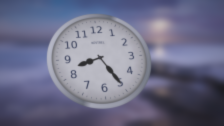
**8:25**
